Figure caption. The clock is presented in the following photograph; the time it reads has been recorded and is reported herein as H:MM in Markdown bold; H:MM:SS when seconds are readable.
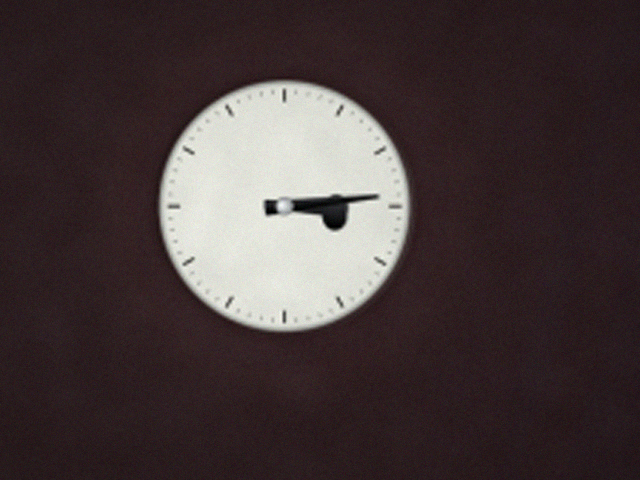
**3:14**
